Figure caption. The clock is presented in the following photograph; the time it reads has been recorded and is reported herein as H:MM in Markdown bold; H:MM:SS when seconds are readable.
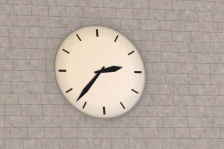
**2:37**
